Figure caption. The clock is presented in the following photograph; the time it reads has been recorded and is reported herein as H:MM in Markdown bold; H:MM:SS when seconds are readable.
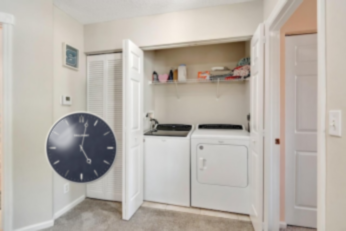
**5:02**
